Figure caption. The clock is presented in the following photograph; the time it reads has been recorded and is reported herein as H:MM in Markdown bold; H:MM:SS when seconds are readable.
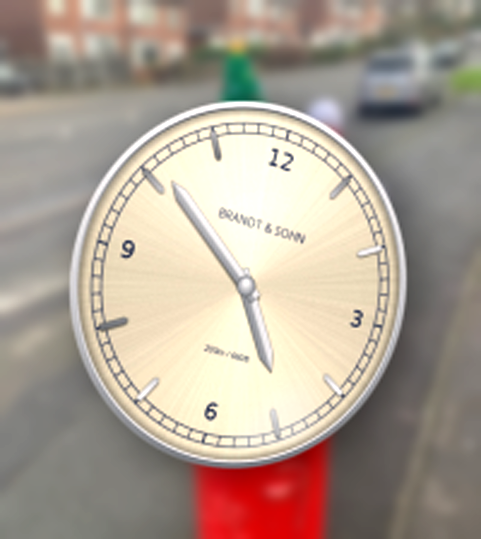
**4:51**
